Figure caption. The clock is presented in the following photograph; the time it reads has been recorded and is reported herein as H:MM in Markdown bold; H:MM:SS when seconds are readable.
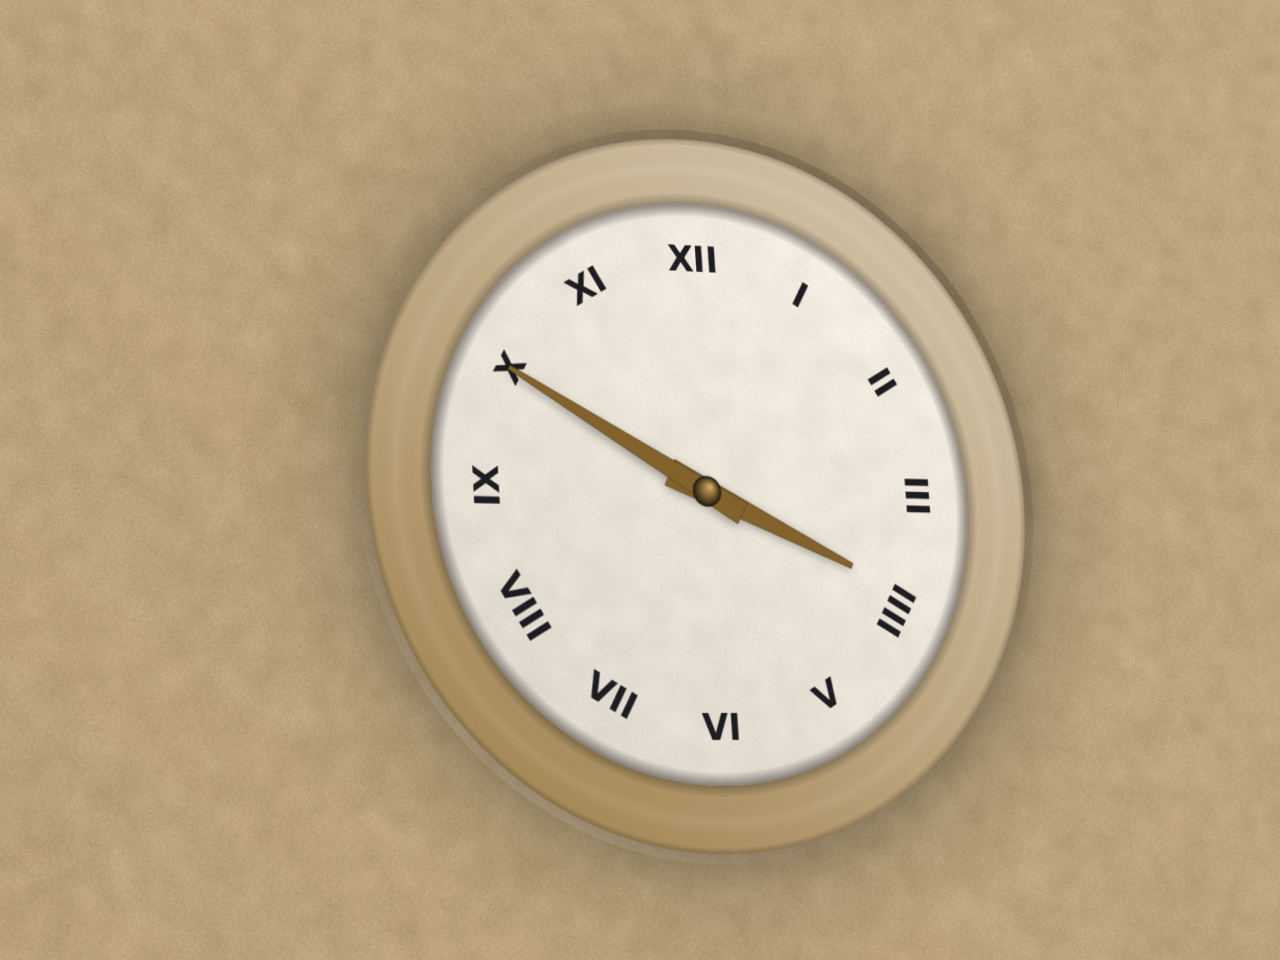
**3:50**
